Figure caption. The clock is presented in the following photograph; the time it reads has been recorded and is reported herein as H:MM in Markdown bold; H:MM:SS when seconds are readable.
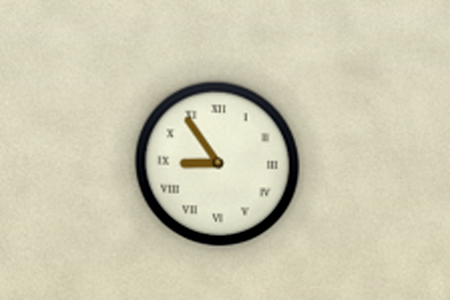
**8:54**
